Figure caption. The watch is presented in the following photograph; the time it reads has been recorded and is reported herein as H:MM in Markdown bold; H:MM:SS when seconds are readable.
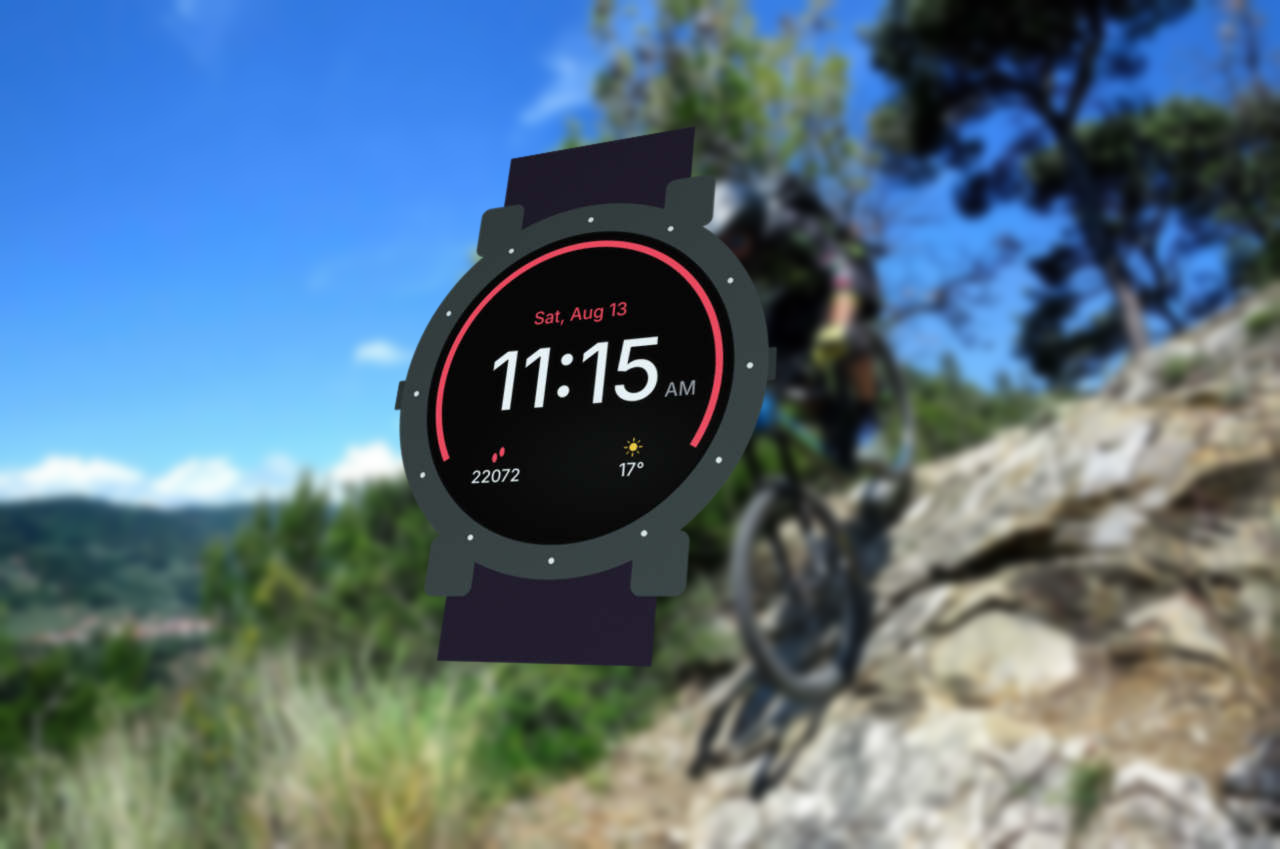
**11:15**
